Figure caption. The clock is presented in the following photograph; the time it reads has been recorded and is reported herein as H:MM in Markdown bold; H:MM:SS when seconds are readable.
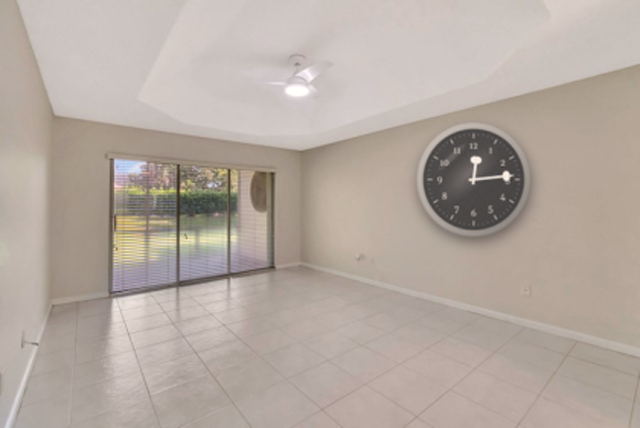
**12:14**
